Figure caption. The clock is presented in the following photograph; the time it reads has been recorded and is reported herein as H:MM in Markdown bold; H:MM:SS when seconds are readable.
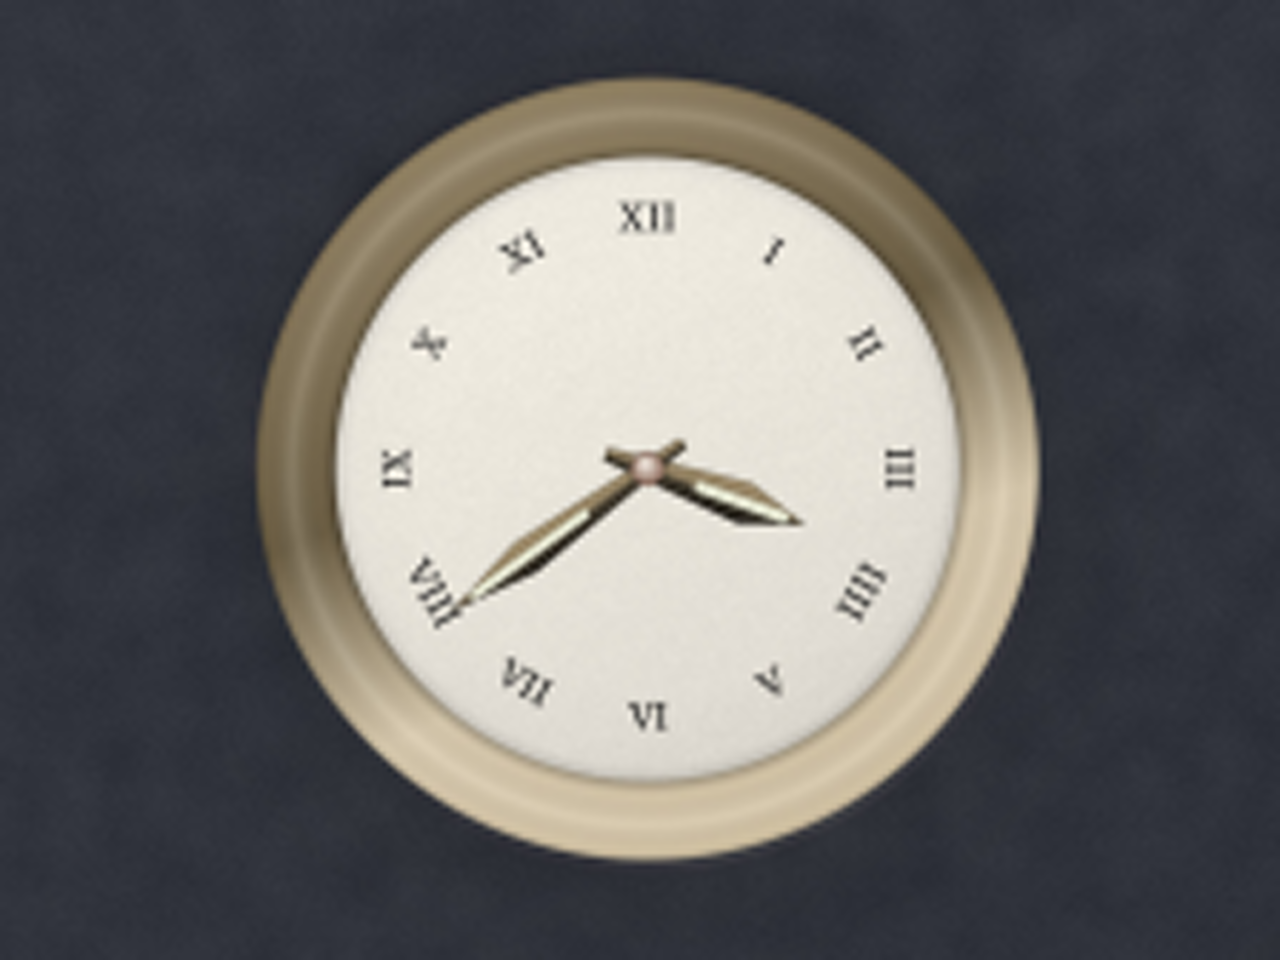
**3:39**
